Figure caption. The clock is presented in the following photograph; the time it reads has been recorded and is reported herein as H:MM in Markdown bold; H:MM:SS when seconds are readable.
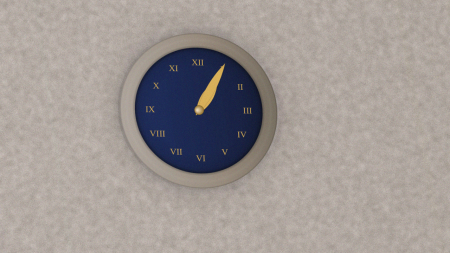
**1:05**
